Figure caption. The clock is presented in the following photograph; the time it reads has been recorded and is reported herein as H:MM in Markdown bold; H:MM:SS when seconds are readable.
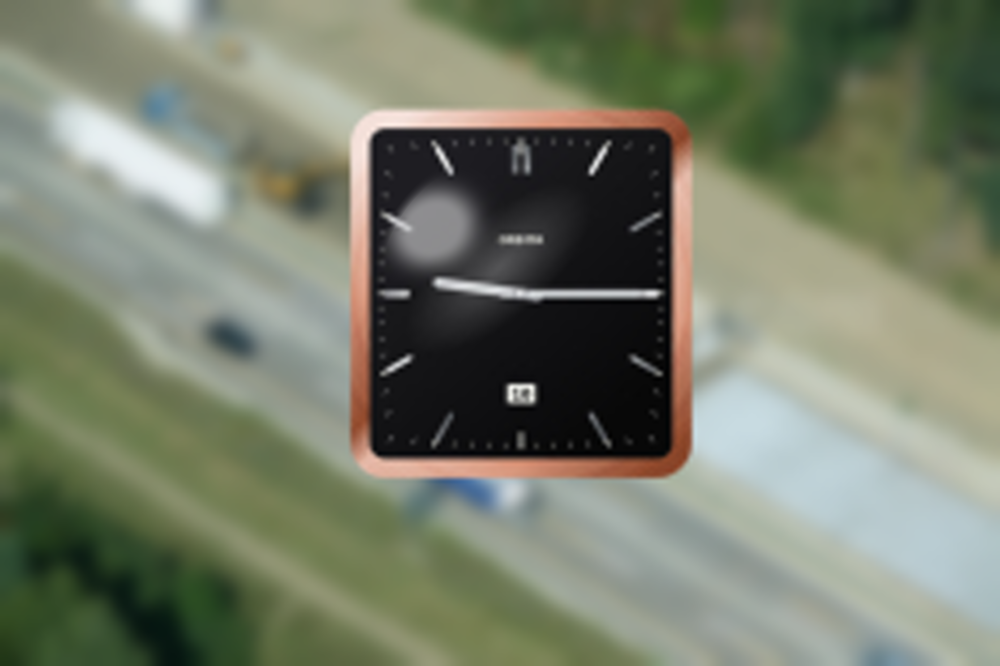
**9:15**
